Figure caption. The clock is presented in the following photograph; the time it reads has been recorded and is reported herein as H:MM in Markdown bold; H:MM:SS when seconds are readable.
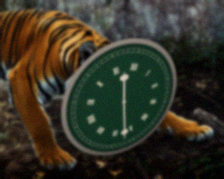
**11:27**
